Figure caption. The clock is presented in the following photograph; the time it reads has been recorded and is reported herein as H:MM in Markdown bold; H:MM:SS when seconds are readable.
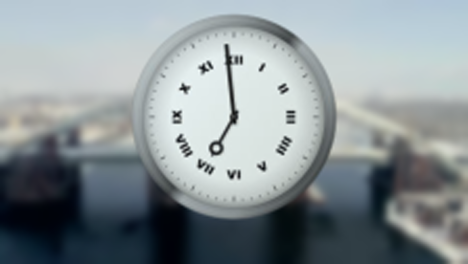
**6:59**
